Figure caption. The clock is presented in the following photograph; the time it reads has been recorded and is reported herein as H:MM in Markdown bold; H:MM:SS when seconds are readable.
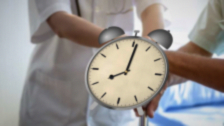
**8:01**
